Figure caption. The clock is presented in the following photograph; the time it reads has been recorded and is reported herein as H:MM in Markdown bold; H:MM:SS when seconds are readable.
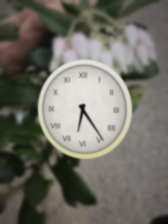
**6:24**
